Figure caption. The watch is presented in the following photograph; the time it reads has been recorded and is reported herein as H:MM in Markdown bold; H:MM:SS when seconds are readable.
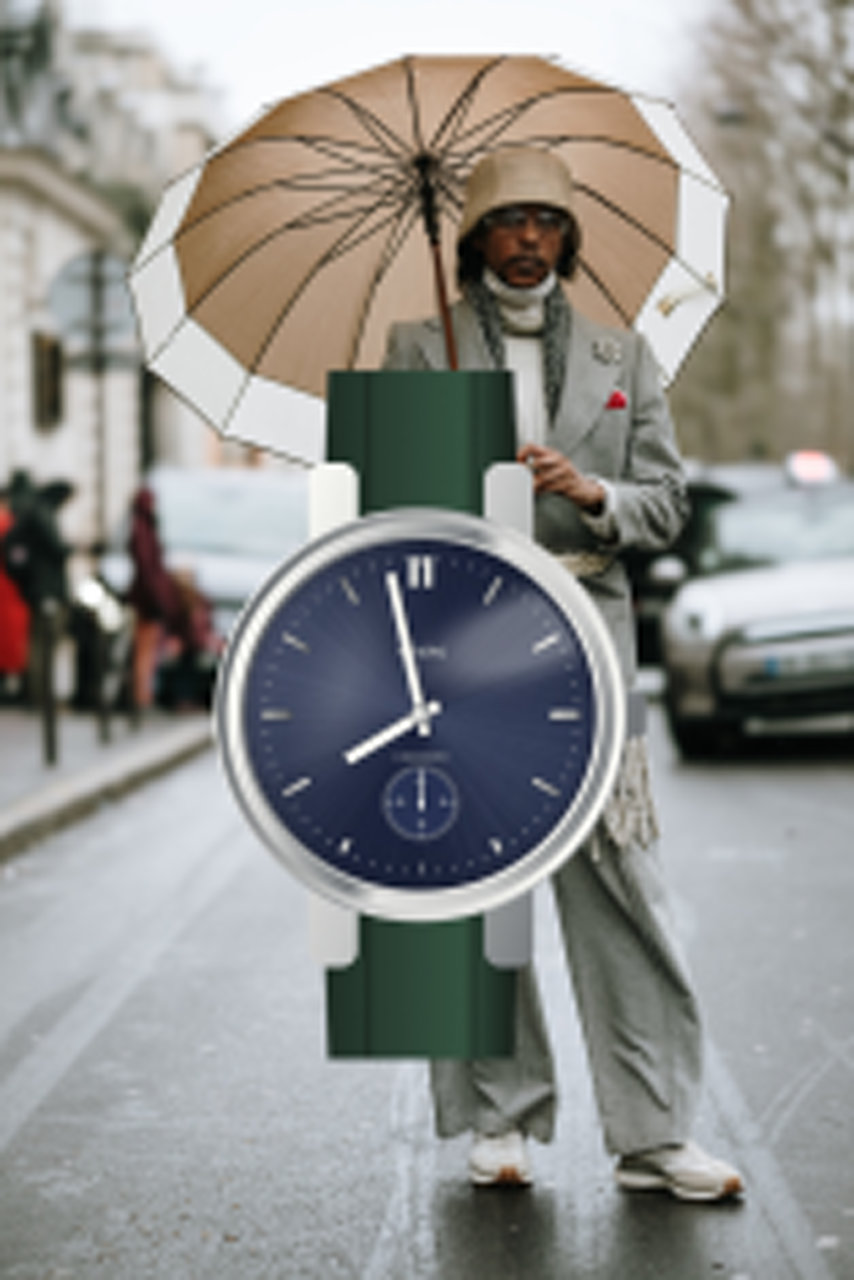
**7:58**
